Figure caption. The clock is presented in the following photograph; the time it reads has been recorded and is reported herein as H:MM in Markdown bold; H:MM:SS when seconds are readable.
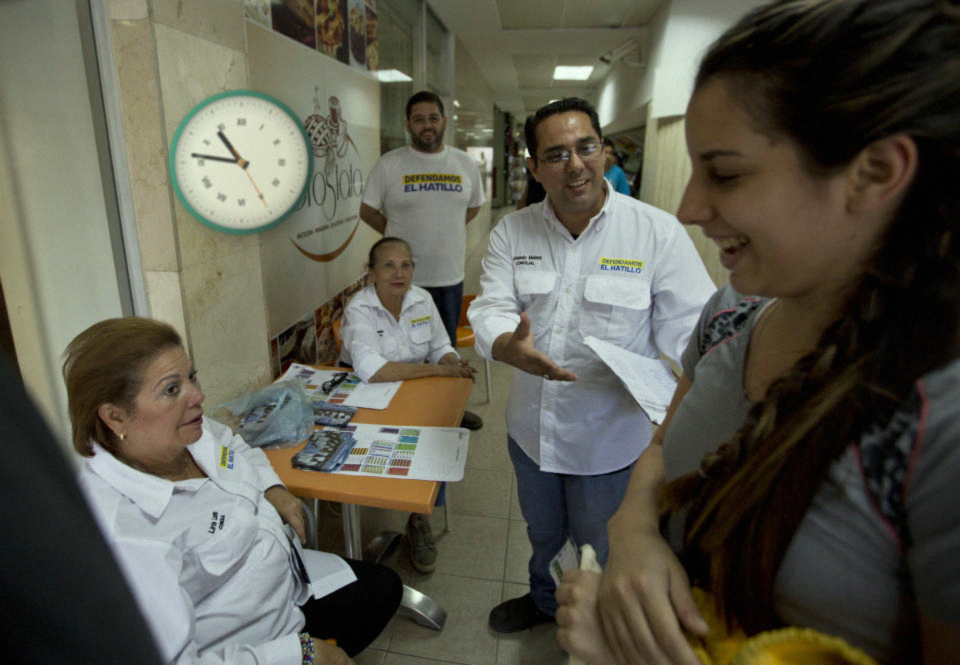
**10:46:25**
